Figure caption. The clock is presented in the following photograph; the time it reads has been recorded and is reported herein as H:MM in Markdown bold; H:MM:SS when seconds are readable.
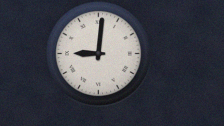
**9:01**
